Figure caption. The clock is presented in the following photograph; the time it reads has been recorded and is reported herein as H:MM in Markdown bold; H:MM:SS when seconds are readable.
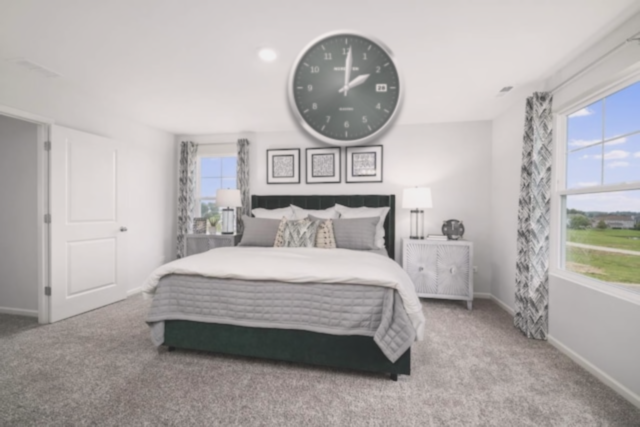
**2:01**
